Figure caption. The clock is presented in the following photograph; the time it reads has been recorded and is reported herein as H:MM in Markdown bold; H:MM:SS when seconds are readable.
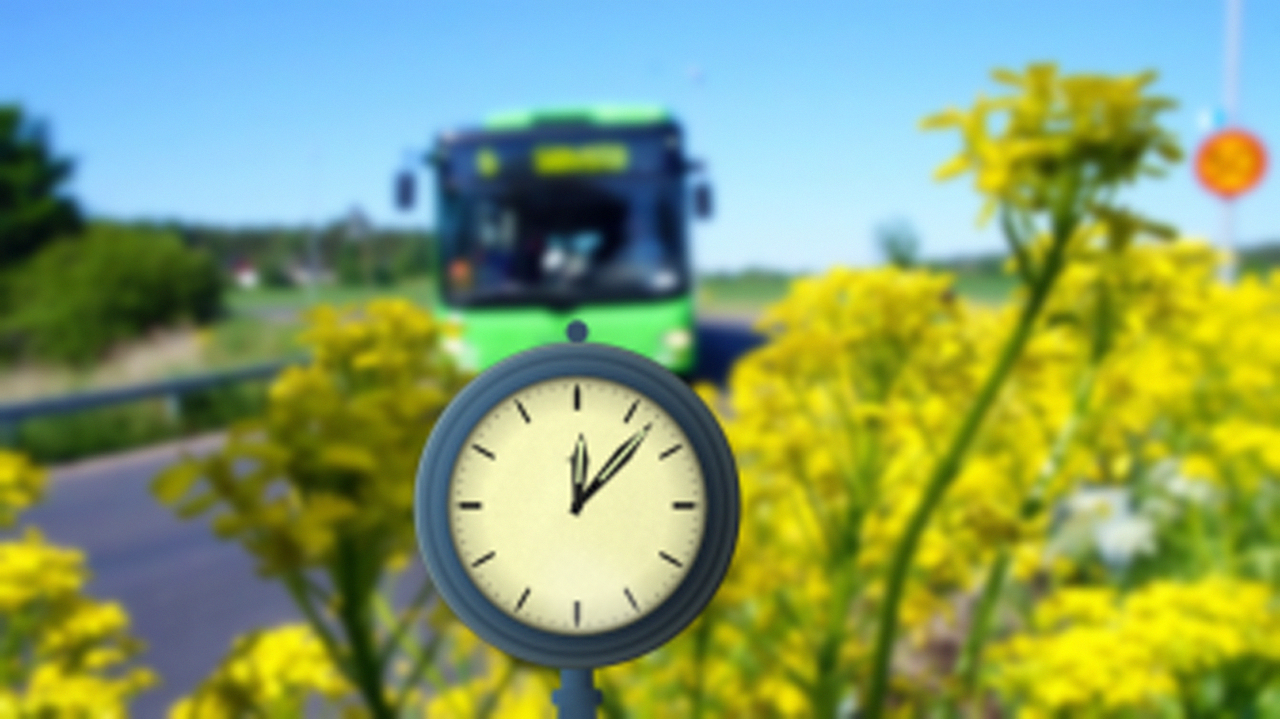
**12:07**
